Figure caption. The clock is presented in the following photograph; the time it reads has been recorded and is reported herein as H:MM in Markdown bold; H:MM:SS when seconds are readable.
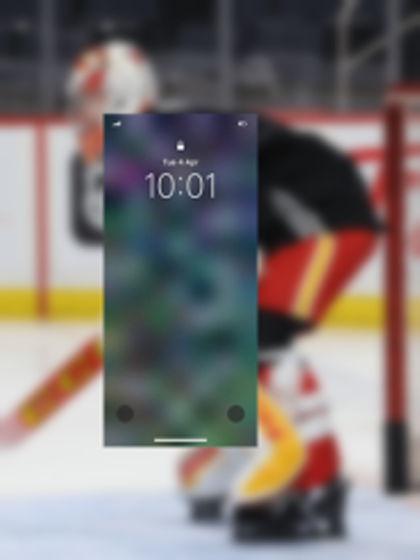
**10:01**
